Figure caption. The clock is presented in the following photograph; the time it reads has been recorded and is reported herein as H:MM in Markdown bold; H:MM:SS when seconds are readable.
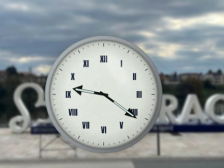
**9:21**
